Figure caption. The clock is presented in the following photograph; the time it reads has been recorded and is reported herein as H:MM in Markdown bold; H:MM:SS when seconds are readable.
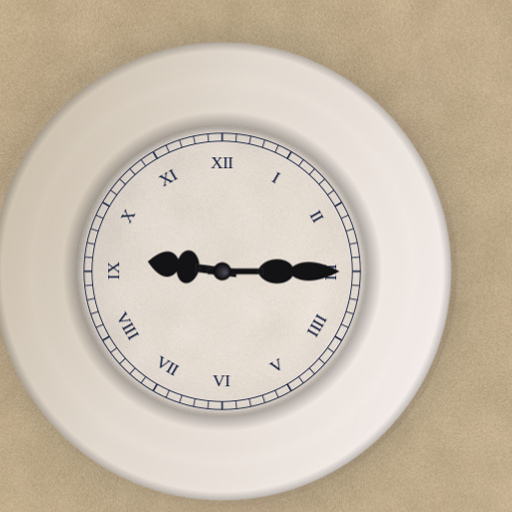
**9:15**
